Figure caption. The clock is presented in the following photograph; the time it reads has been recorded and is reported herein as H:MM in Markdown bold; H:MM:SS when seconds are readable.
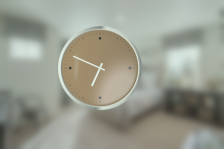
**6:49**
